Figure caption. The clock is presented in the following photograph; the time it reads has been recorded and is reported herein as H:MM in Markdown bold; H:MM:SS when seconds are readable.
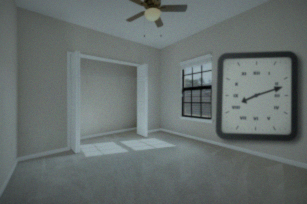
**8:12**
